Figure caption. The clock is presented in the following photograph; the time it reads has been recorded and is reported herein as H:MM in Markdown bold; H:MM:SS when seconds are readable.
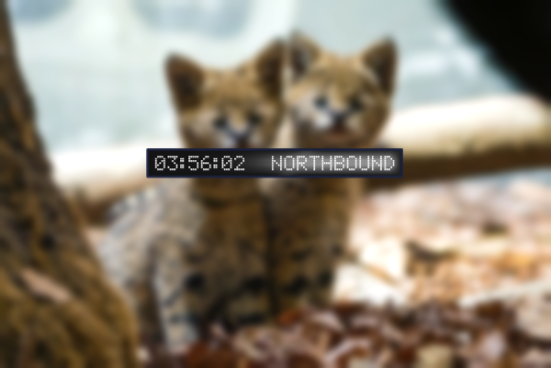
**3:56:02**
